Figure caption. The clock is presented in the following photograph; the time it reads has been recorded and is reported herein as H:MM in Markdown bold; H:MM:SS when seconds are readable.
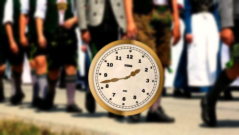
**1:42**
